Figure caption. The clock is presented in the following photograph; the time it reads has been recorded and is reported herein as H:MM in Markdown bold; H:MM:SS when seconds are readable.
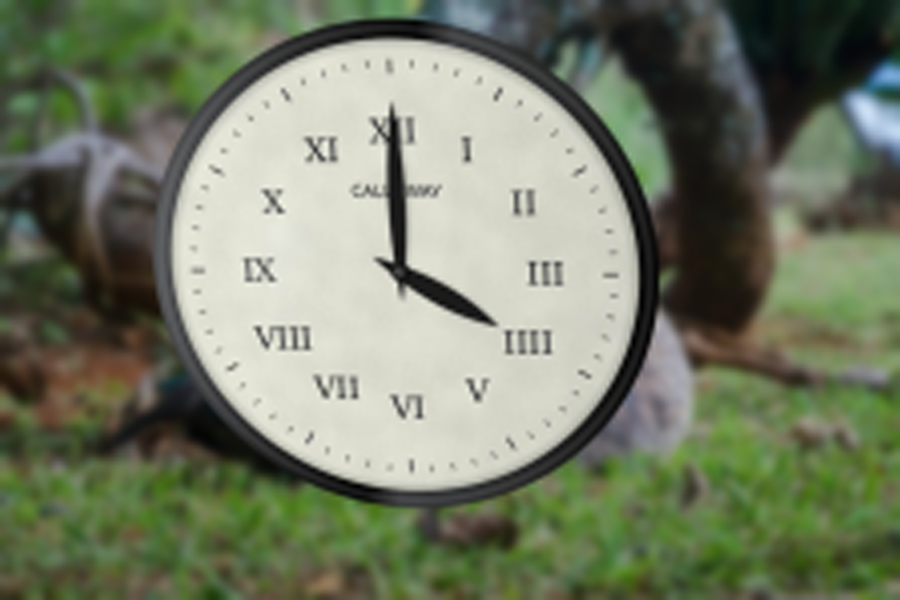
**4:00**
